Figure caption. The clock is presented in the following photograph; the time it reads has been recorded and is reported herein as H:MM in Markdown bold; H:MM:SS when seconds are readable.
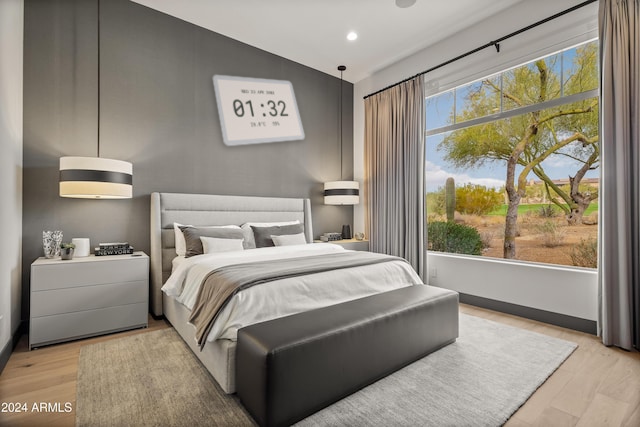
**1:32**
